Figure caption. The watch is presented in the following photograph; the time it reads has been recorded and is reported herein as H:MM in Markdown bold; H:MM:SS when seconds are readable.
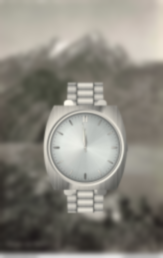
**11:59**
